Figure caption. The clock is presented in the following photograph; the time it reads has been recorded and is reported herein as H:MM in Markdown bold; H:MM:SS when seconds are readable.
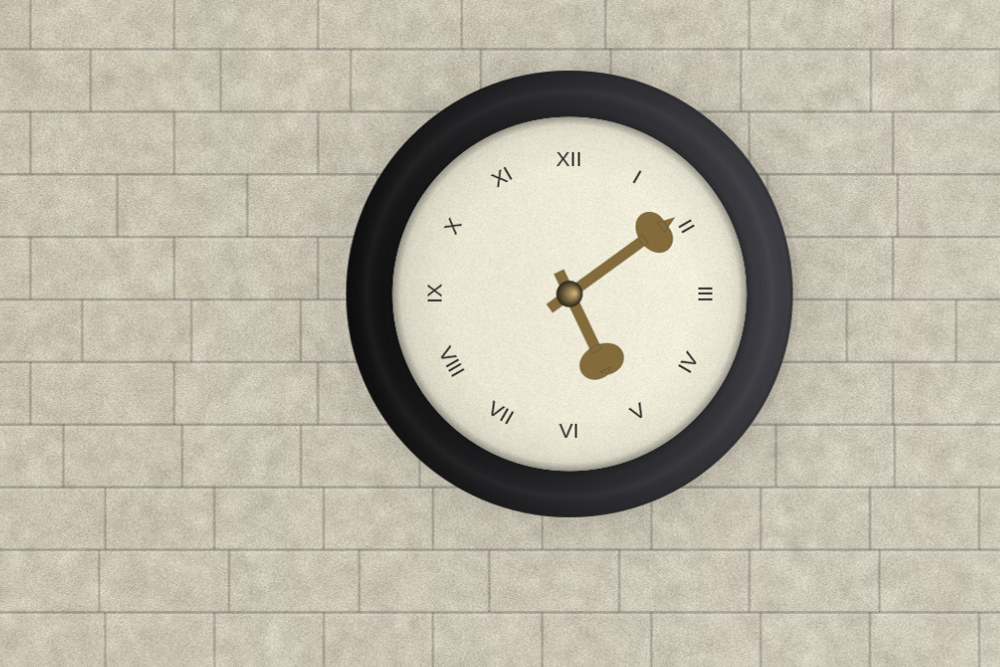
**5:09**
